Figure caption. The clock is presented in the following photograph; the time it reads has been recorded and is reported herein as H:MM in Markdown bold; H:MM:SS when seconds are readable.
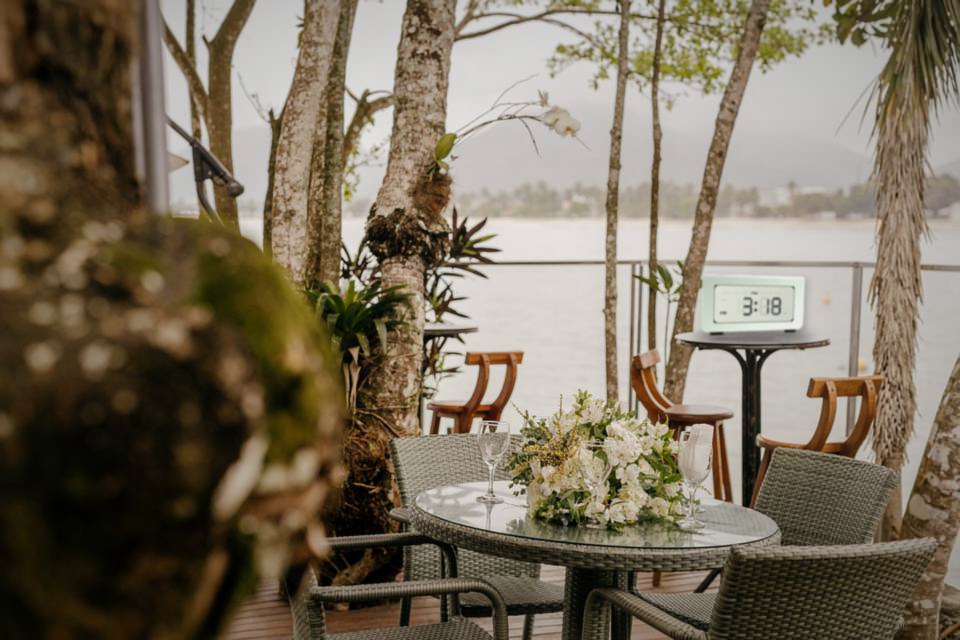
**3:18**
